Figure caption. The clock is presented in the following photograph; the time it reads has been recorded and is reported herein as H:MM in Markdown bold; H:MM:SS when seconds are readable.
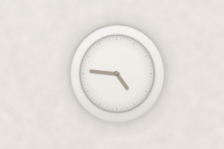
**4:46**
